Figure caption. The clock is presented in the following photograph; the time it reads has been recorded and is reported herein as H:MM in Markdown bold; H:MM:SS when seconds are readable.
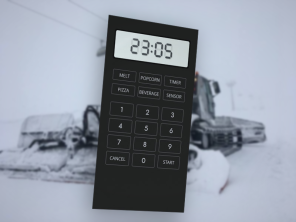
**23:05**
